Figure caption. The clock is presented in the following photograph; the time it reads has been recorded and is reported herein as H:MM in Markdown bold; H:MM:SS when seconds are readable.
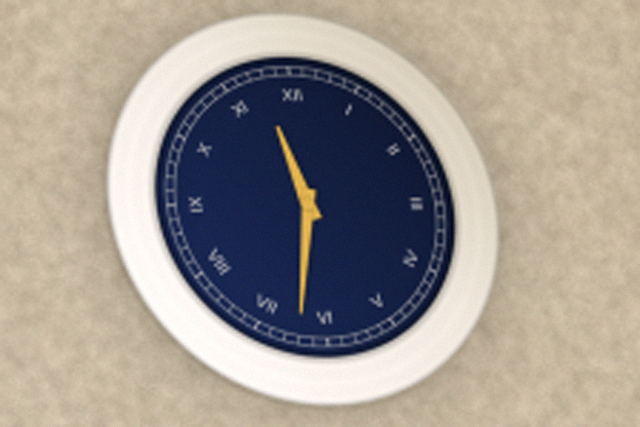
**11:32**
